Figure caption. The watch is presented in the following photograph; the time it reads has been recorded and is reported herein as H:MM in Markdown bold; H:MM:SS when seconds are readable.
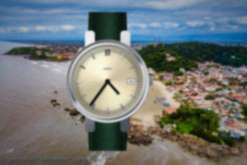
**4:36**
